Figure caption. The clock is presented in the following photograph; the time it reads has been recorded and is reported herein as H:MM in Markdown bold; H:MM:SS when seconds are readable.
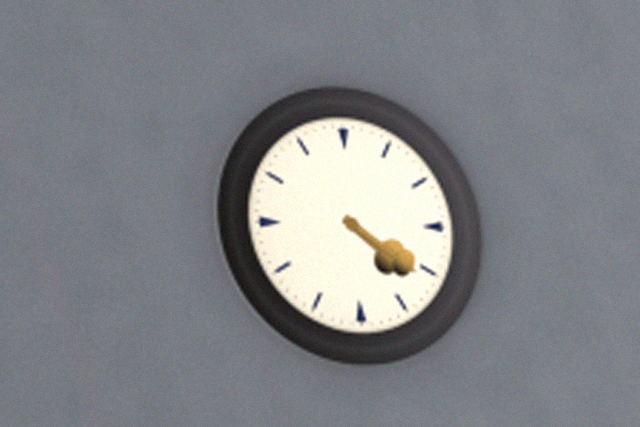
**4:21**
